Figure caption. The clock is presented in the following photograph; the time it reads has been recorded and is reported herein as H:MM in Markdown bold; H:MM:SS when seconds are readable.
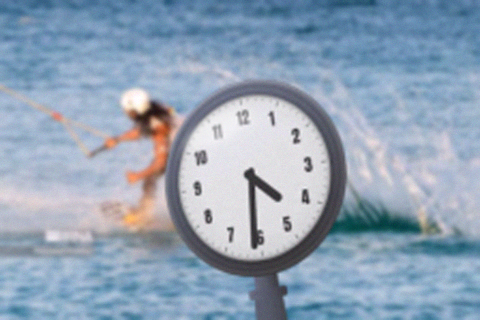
**4:31**
